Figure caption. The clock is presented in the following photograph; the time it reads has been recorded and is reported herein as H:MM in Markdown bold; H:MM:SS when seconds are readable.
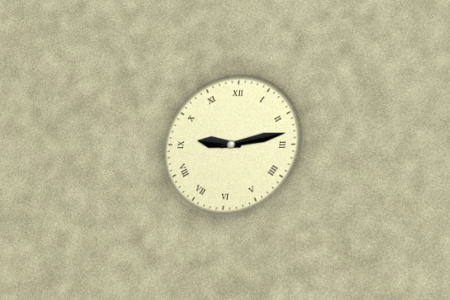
**9:13**
